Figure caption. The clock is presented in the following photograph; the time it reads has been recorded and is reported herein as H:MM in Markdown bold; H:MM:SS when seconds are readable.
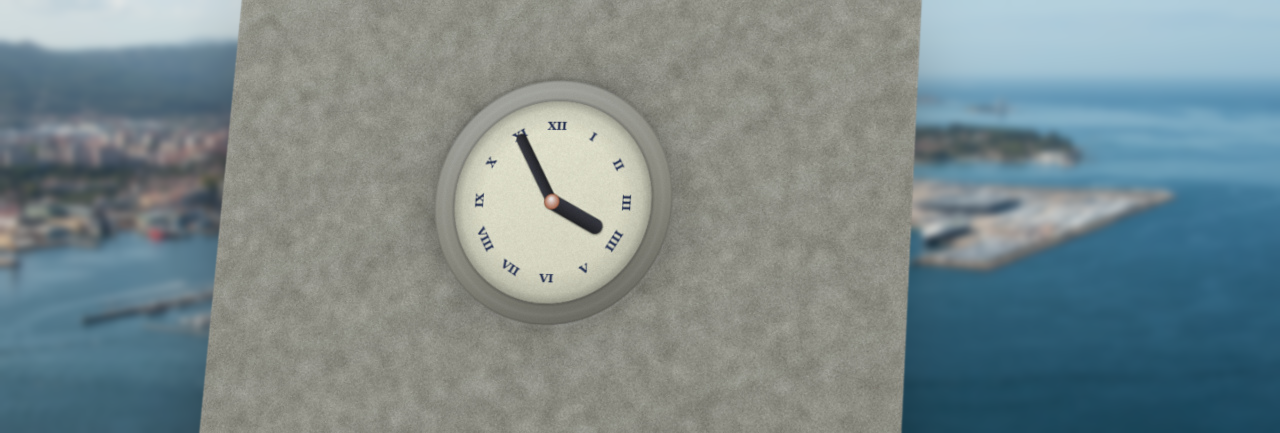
**3:55**
